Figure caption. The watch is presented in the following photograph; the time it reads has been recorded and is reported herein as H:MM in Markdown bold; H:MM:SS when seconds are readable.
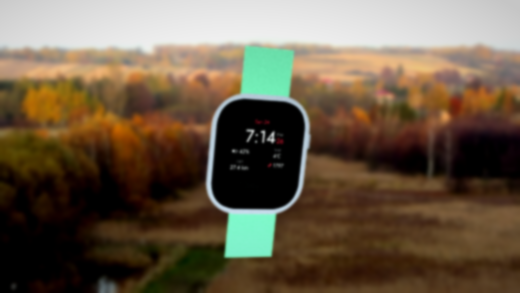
**7:14**
